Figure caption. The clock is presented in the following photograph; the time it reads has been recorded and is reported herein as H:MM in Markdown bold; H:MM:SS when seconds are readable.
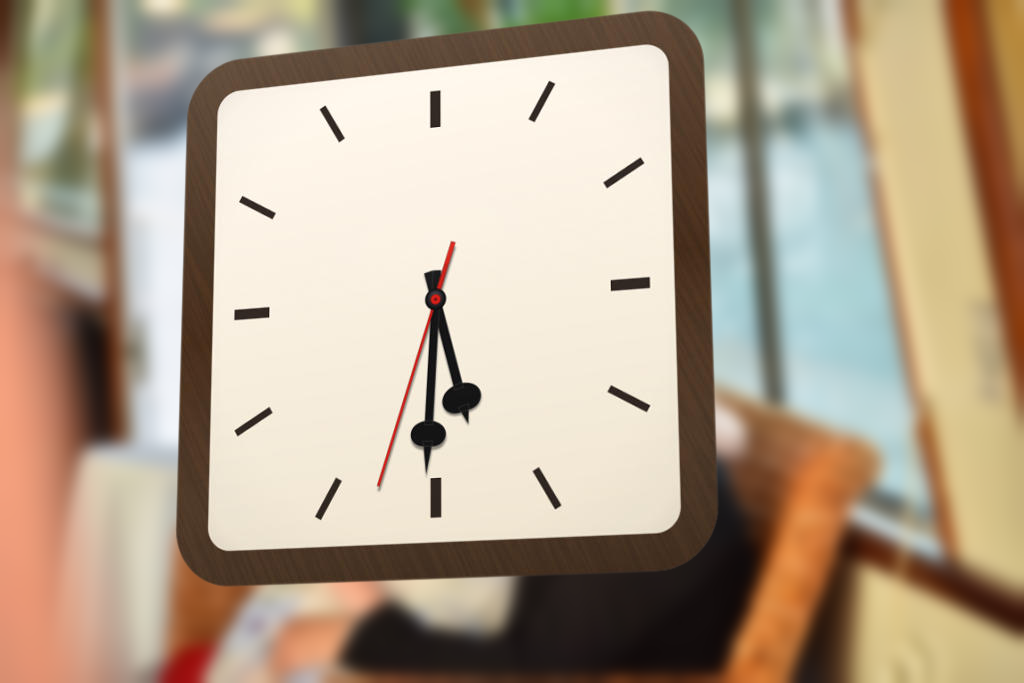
**5:30:33**
